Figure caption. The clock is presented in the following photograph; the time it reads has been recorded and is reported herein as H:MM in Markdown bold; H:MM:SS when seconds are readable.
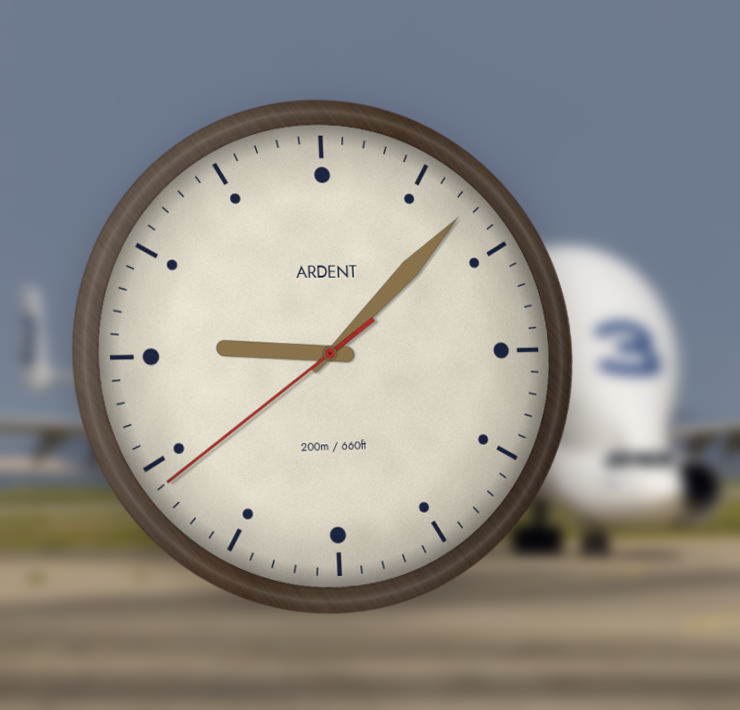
**9:07:39**
